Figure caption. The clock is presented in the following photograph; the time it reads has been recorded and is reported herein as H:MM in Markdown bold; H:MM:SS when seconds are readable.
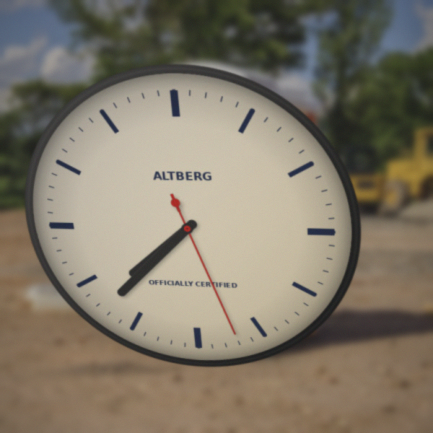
**7:37:27**
